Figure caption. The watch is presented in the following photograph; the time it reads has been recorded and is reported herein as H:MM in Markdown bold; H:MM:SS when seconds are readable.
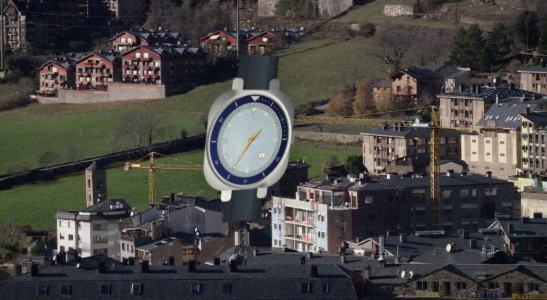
**1:35**
